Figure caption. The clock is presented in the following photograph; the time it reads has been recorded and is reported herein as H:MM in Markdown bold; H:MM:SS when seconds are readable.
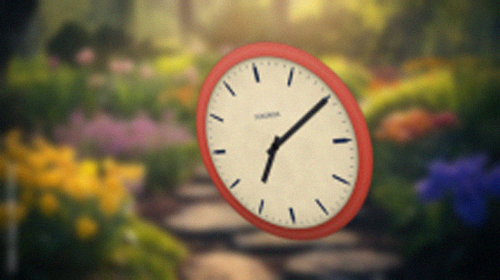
**7:10**
